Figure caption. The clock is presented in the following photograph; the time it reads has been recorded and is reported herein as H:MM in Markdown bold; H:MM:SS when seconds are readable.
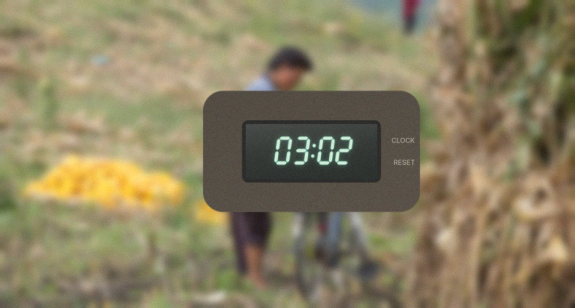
**3:02**
